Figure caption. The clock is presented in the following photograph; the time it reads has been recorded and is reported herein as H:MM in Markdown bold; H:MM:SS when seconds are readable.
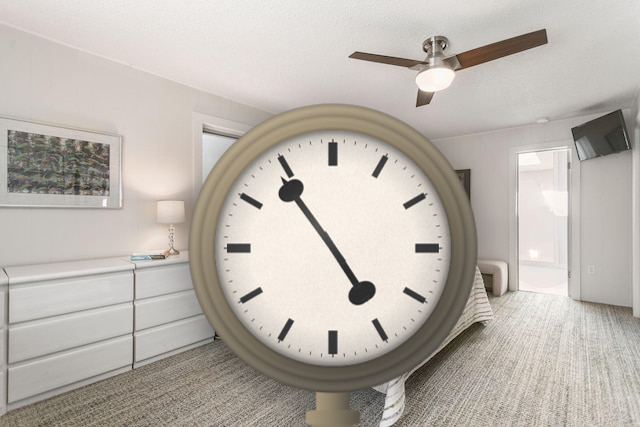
**4:54**
